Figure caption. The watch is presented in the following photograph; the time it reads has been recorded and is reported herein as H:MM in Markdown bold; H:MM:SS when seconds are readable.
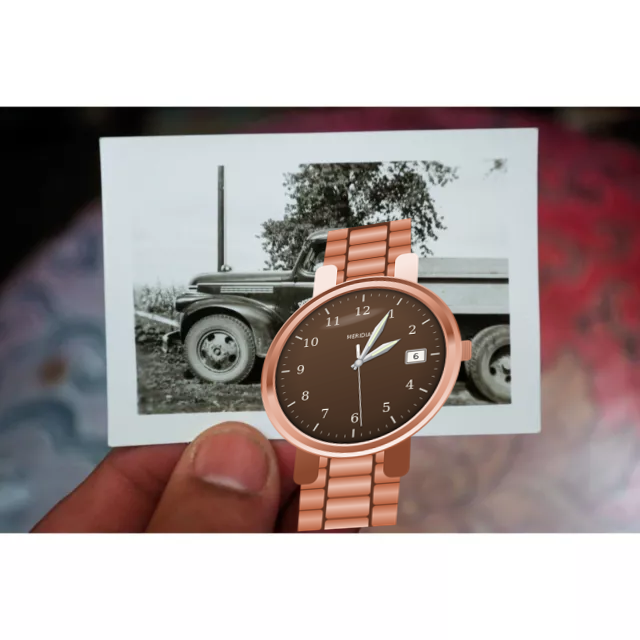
**2:04:29**
